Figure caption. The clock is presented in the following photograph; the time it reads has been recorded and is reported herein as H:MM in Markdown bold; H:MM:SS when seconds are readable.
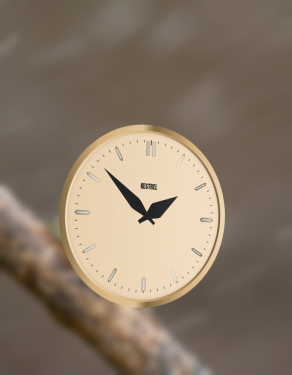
**1:52**
